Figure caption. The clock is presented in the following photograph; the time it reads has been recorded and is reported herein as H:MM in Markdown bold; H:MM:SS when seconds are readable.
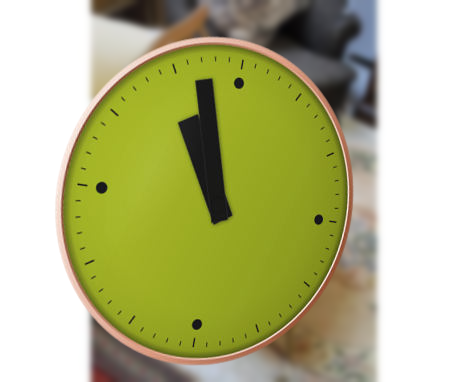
**10:57**
